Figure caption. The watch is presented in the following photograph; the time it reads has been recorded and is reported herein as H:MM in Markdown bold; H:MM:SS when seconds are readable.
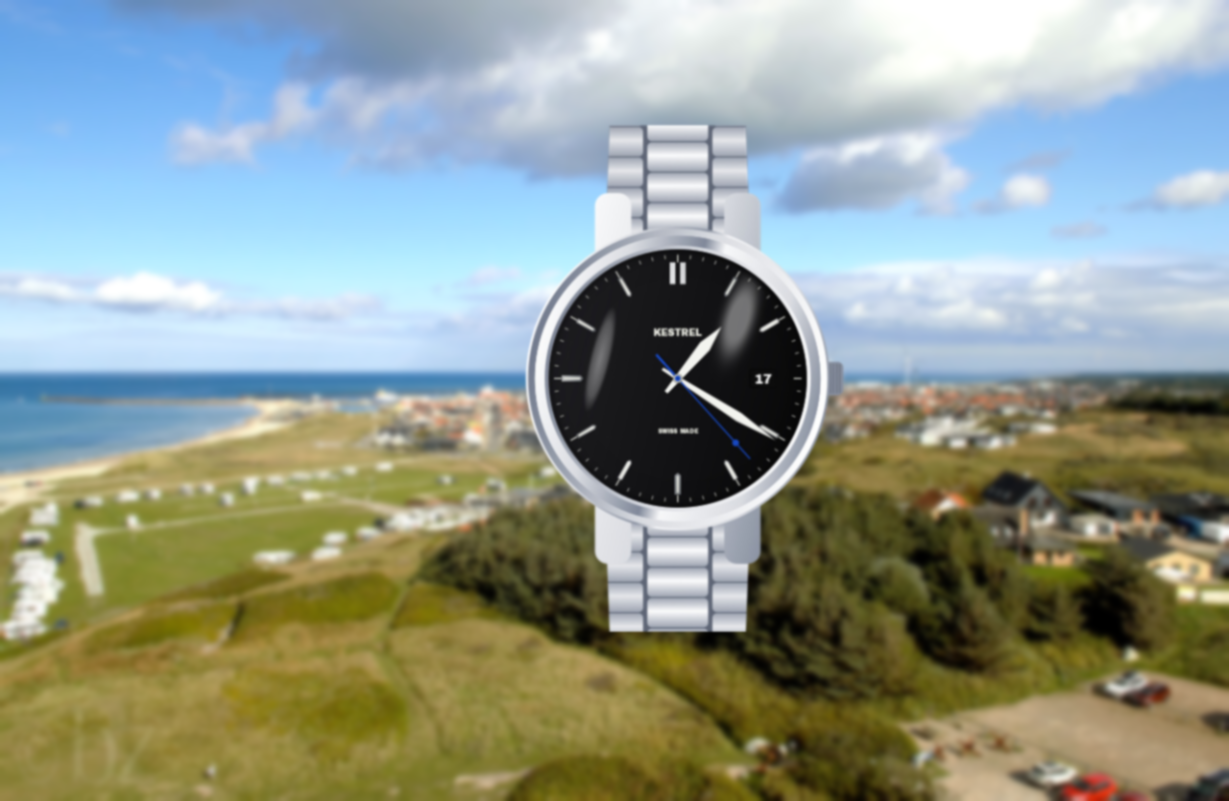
**1:20:23**
